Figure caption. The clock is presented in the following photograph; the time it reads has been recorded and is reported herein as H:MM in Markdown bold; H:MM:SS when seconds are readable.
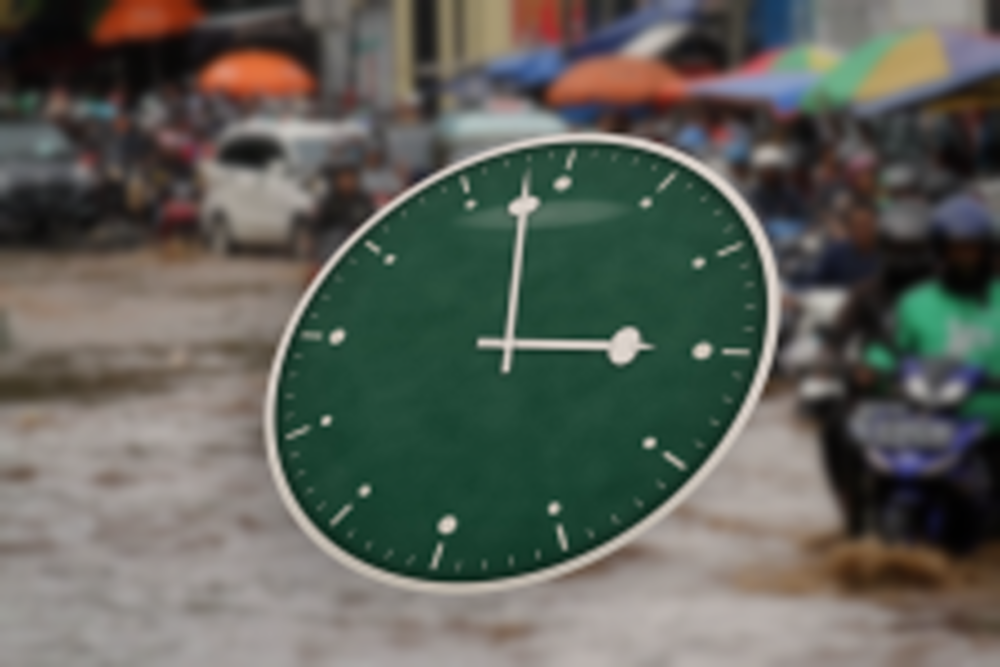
**2:58**
